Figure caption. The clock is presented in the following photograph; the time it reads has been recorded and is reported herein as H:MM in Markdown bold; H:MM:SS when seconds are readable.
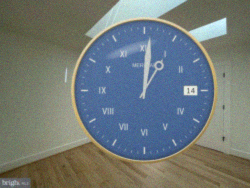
**1:01**
